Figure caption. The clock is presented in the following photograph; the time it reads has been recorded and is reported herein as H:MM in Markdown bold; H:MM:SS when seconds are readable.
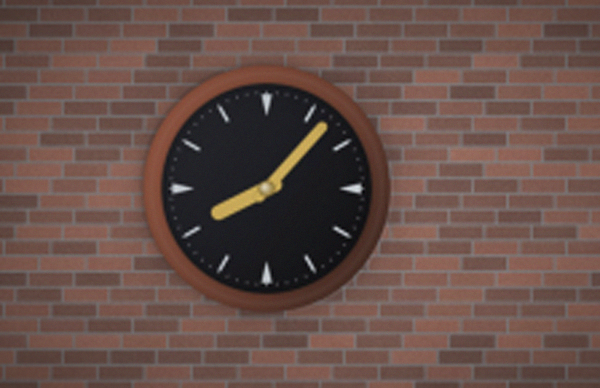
**8:07**
